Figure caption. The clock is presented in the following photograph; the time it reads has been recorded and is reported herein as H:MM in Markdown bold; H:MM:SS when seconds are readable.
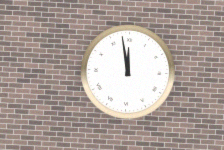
**11:58**
